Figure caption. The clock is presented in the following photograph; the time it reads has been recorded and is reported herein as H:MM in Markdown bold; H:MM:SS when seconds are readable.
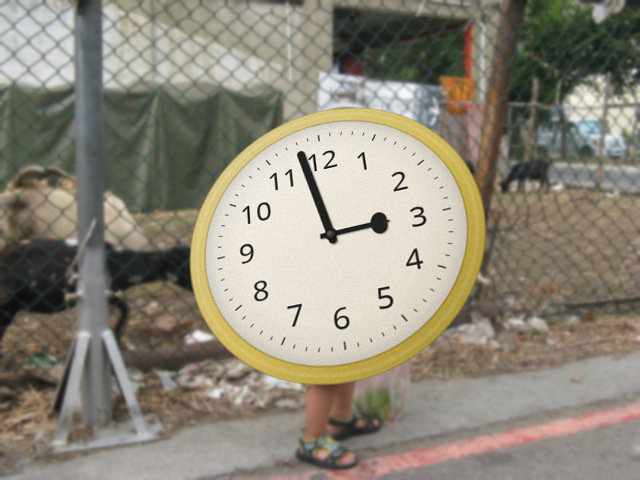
**2:58**
